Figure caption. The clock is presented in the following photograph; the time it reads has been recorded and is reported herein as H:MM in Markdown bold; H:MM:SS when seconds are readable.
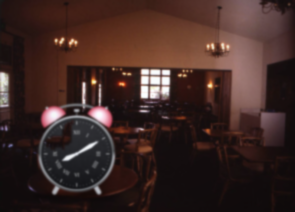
**8:10**
